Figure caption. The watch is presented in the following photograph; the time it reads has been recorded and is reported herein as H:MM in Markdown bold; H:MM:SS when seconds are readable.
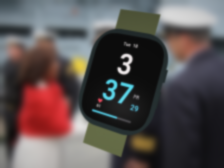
**3:37**
